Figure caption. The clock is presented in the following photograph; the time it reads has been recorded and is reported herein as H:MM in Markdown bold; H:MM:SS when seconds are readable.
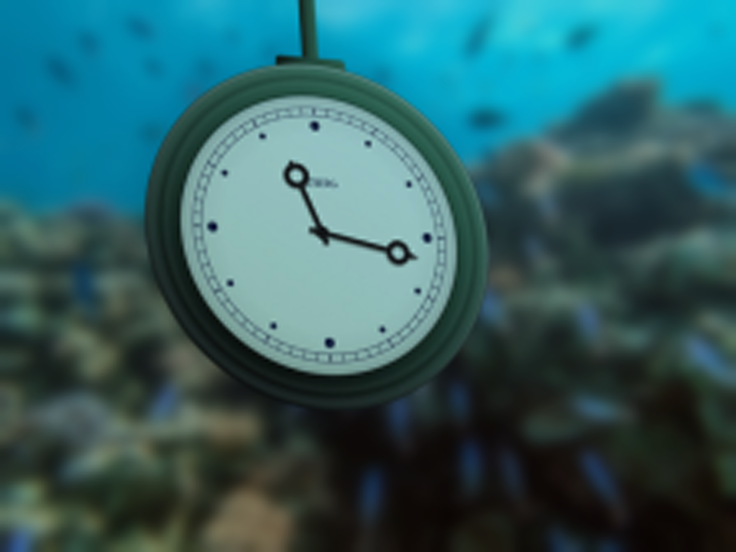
**11:17**
